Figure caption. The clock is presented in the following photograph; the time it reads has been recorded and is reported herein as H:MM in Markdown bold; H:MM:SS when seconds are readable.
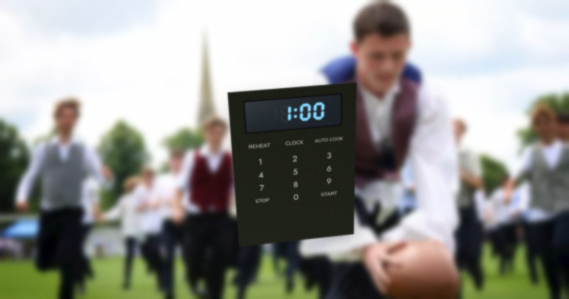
**1:00**
